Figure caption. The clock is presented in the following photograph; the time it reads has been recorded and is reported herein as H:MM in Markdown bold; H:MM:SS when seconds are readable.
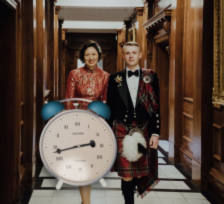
**2:43**
